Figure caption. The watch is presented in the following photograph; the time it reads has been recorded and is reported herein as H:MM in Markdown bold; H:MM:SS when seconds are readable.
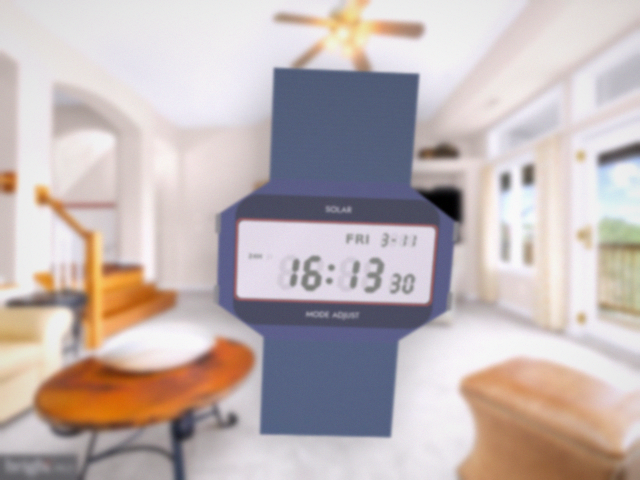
**16:13:30**
